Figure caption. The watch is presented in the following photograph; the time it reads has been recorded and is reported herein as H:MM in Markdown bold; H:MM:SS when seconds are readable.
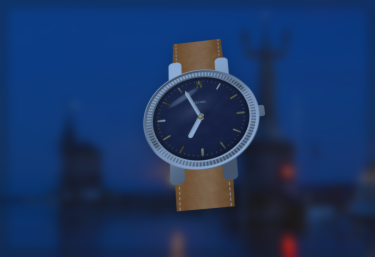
**6:56**
